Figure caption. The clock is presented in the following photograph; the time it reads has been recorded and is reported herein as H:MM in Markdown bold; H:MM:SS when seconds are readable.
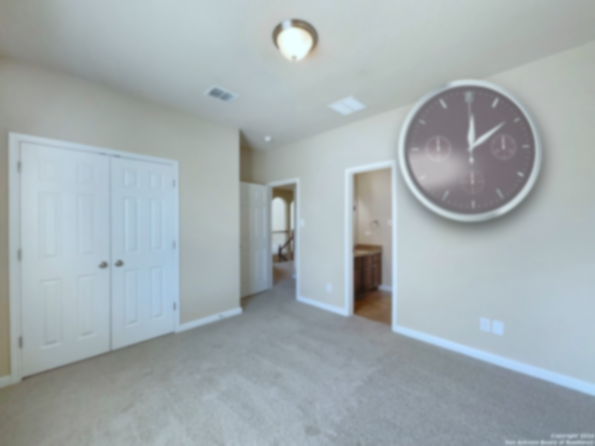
**12:09**
